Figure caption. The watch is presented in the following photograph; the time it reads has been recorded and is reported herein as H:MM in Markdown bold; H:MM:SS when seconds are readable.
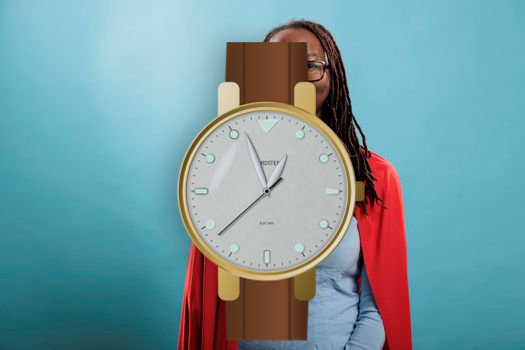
**12:56:38**
